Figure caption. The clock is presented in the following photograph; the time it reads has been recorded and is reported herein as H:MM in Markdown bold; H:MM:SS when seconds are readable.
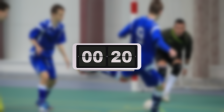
**0:20**
